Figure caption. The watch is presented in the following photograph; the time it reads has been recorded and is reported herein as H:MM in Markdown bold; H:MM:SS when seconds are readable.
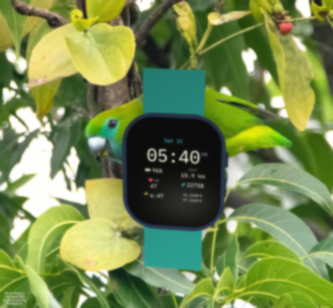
**5:40**
